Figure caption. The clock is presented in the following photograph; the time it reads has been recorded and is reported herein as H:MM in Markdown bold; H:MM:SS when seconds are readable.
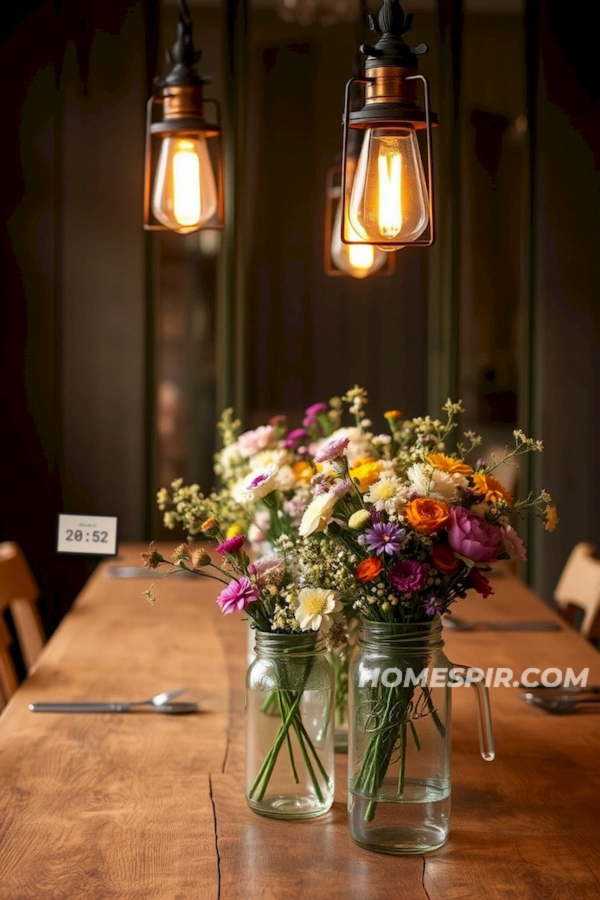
**20:52**
